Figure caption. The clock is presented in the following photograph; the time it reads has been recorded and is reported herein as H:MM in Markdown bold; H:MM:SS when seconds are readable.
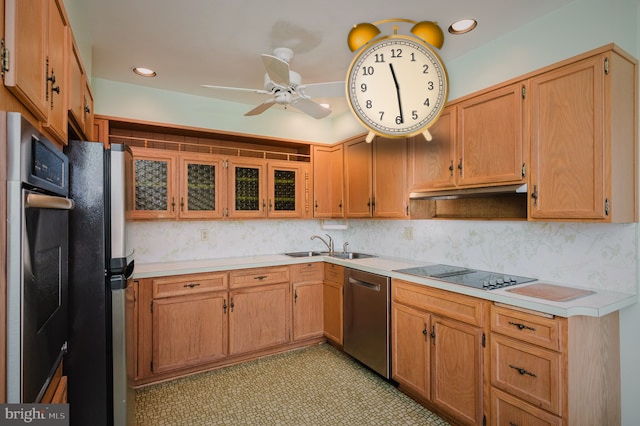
**11:29**
